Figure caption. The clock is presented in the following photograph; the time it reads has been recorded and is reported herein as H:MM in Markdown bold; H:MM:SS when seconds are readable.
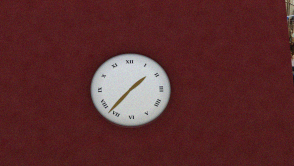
**1:37**
